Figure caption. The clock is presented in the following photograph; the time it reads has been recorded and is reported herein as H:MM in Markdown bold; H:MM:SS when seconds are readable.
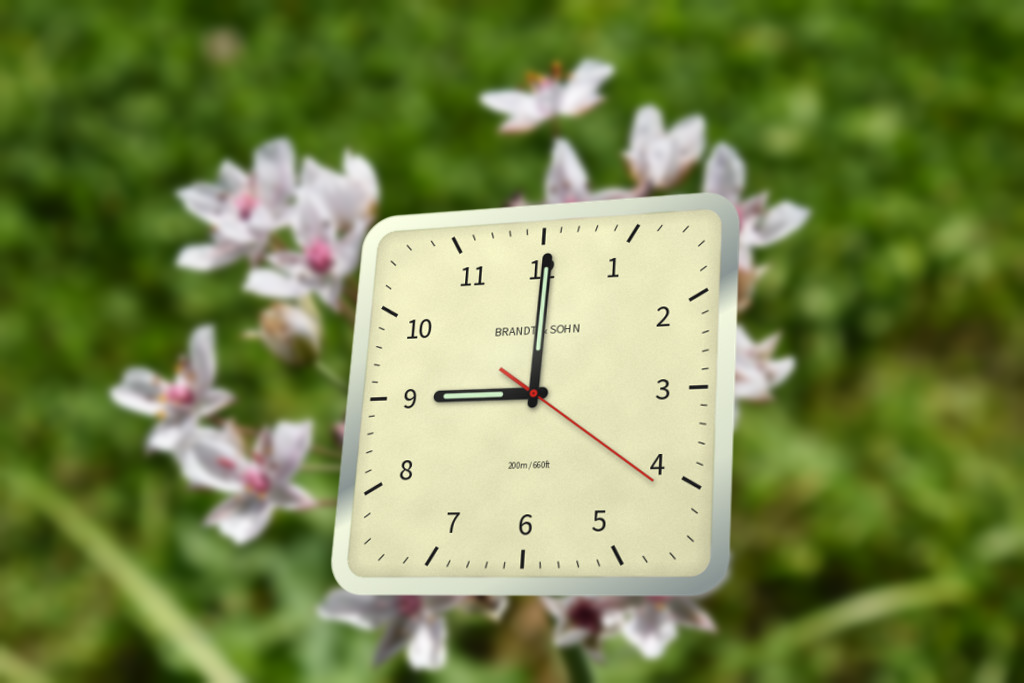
**9:00:21**
